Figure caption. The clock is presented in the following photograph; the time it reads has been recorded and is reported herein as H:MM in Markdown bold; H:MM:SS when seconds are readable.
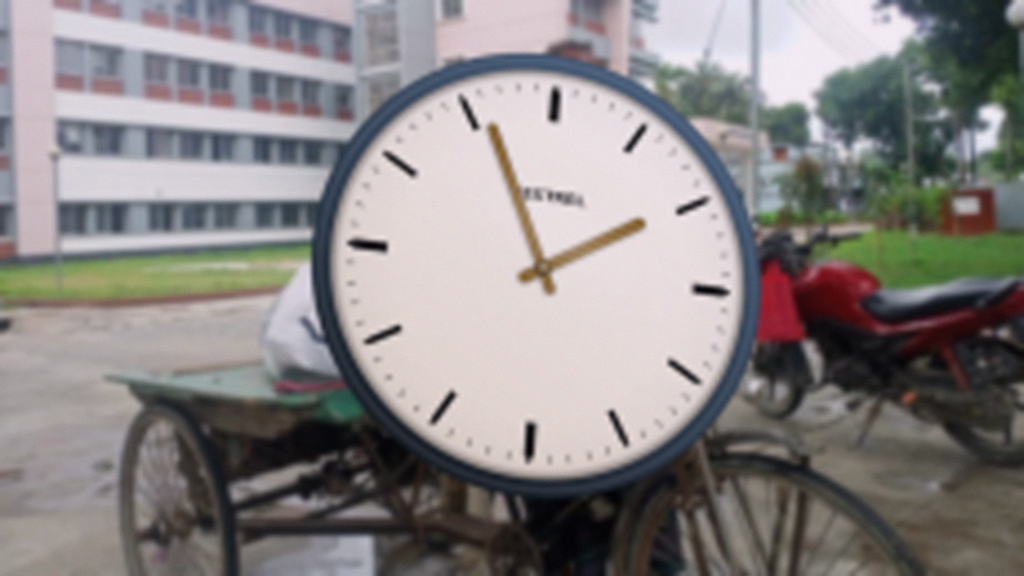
**1:56**
